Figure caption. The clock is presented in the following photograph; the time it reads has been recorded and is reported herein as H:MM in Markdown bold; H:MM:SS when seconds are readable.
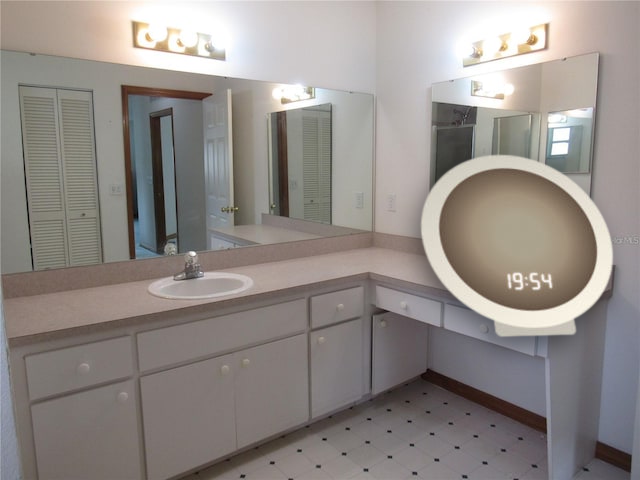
**19:54**
